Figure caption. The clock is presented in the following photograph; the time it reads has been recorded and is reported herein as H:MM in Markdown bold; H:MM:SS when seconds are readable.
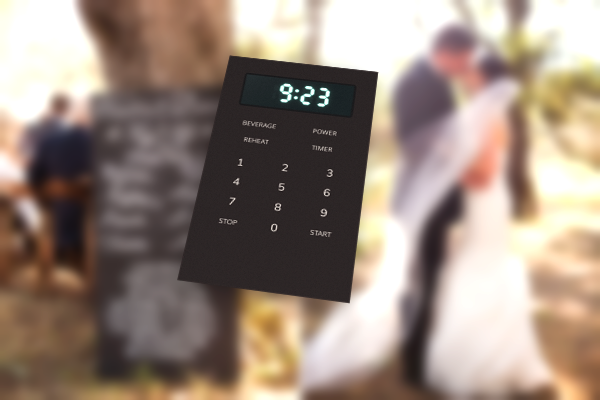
**9:23**
